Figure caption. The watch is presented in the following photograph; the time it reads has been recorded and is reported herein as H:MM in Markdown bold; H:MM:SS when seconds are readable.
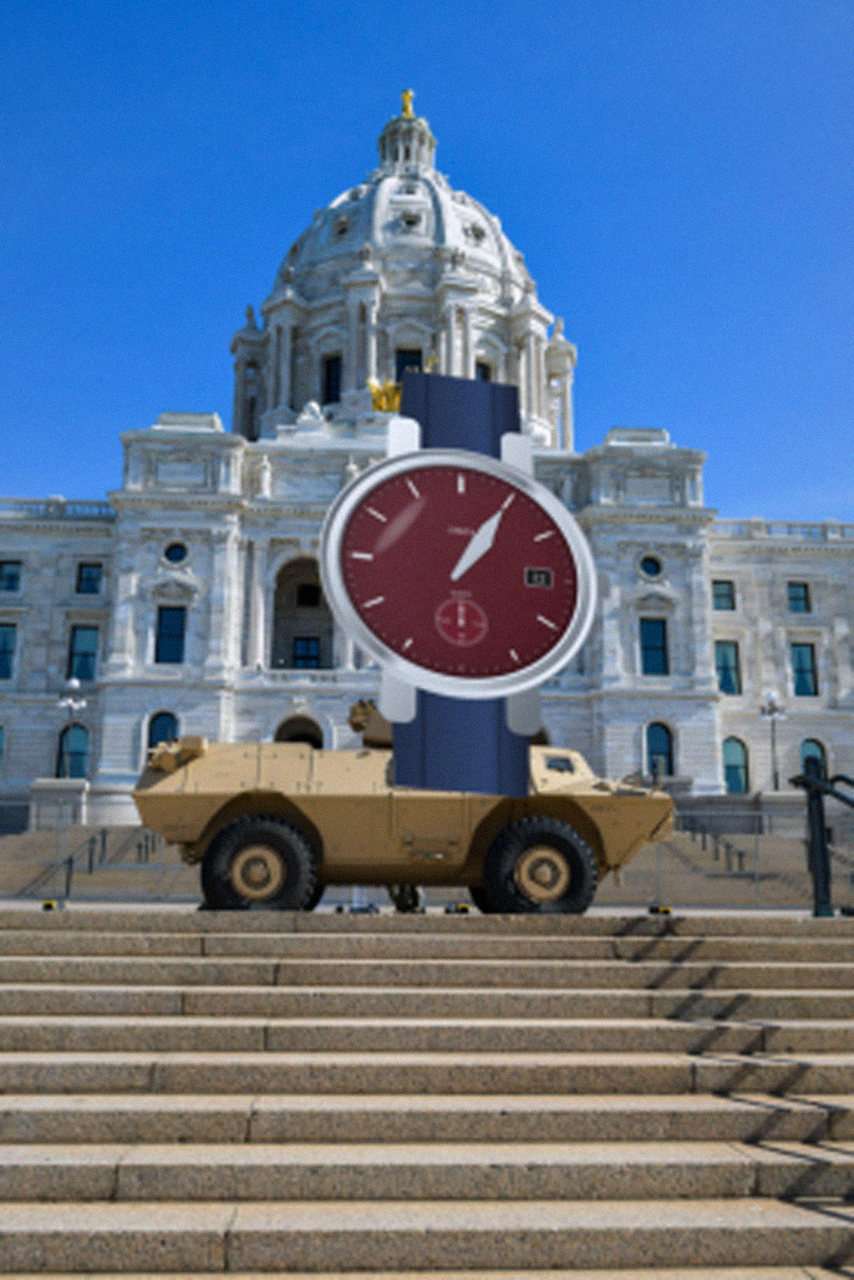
**1:05**
